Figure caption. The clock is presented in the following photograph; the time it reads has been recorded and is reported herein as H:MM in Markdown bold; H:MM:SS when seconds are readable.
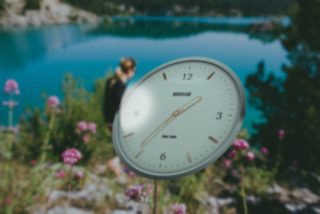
**1:36**
